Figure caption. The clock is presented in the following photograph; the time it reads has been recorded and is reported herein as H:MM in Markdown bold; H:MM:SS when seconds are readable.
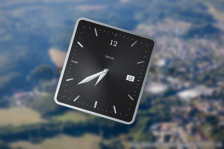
**6:38**
